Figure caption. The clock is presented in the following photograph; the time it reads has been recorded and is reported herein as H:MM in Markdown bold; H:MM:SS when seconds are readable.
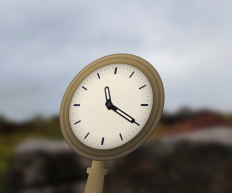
**11:20**
